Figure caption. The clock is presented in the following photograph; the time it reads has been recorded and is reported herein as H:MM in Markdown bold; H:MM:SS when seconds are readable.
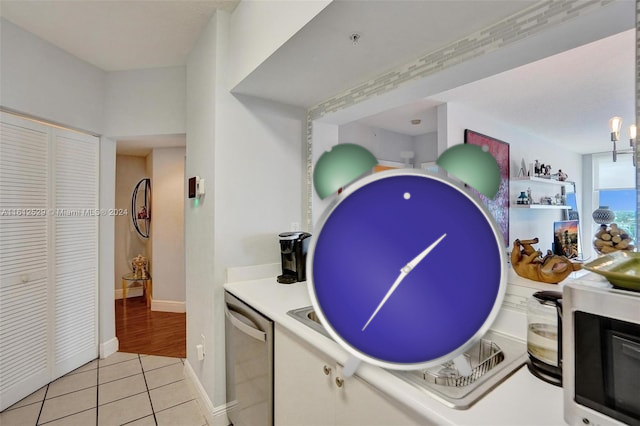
**1:36**
